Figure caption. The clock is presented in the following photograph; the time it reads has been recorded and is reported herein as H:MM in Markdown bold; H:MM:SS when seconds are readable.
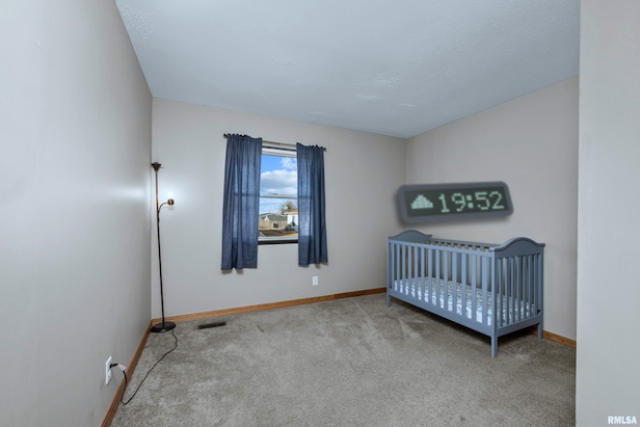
**19:52**
